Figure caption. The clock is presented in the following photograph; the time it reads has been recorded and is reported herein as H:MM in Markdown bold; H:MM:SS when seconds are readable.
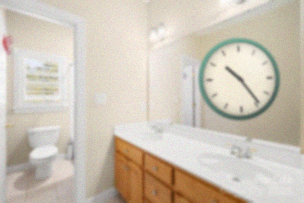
**10:24**
